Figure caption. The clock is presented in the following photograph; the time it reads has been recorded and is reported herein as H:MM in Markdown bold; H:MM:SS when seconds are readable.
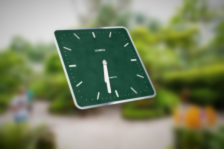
**6:32**
